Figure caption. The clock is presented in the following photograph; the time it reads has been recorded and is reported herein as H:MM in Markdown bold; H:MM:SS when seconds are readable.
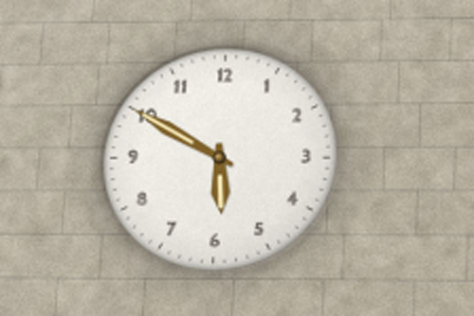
**5:50**
